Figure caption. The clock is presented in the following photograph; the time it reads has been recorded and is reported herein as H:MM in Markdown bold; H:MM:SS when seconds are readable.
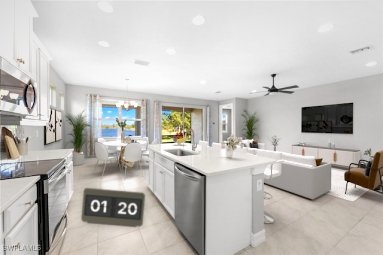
**1:20**
